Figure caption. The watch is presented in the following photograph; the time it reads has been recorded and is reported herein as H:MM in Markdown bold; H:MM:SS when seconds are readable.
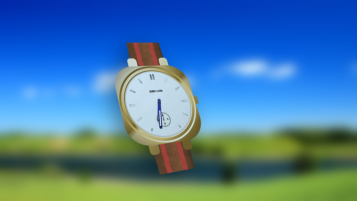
**6:32**
